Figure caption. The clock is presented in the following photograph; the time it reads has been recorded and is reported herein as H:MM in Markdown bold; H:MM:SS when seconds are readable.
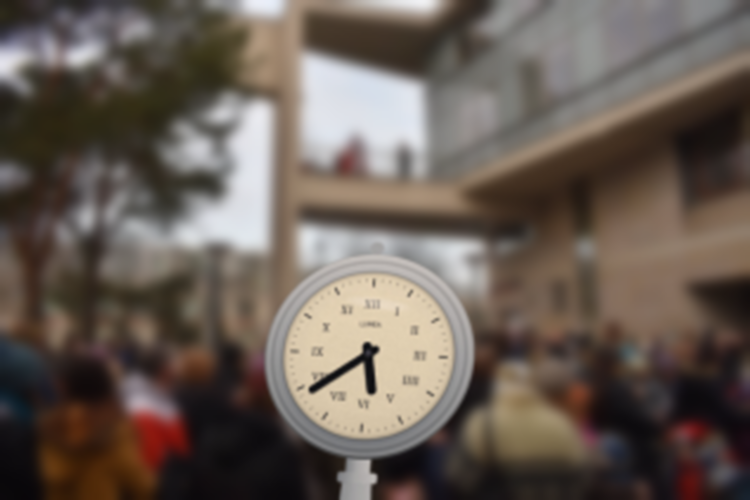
**5:39**
